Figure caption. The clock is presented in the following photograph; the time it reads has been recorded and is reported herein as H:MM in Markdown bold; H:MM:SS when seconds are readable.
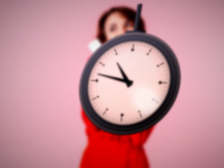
**10:47**
